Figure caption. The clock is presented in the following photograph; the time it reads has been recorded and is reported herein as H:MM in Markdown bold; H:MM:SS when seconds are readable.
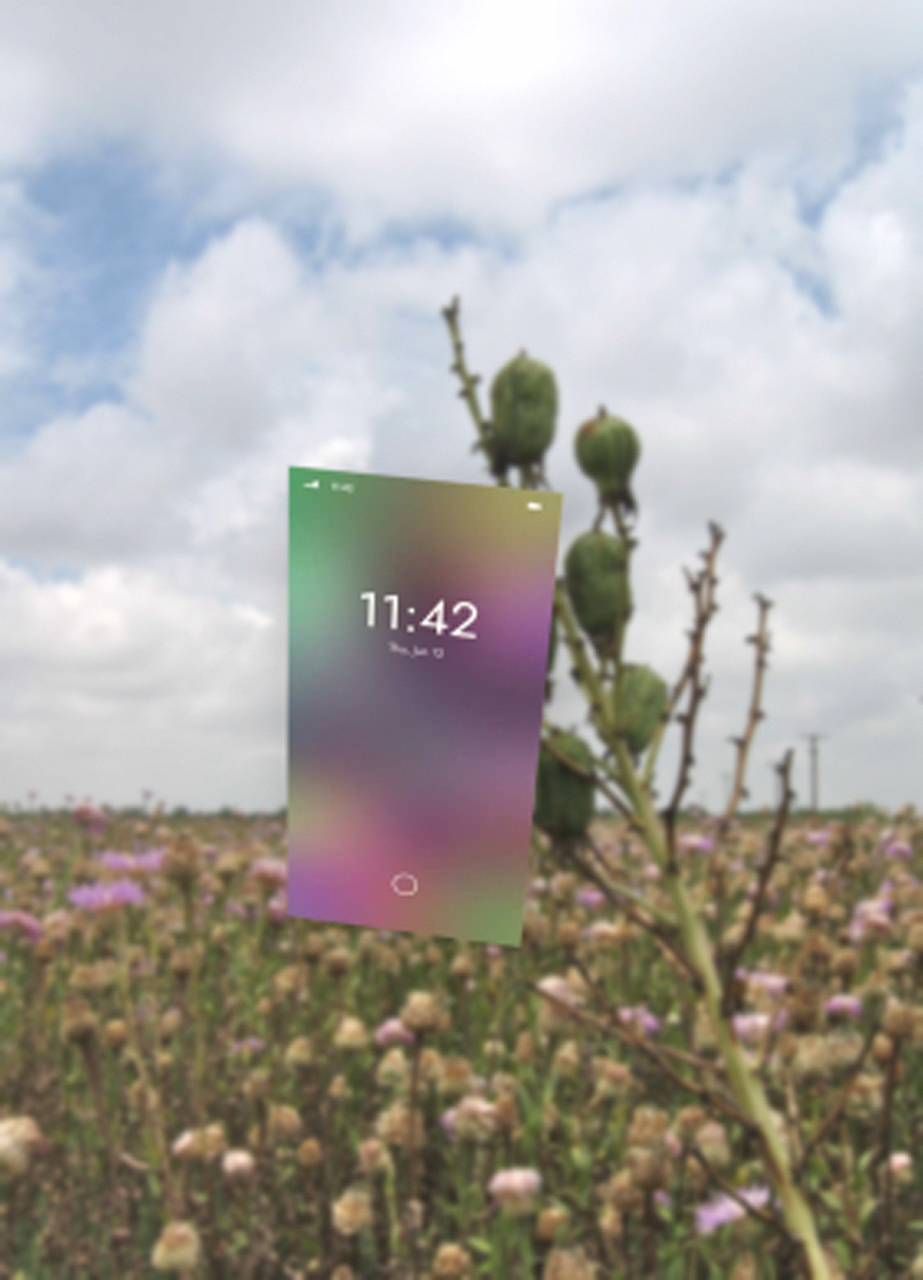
**11:42**
